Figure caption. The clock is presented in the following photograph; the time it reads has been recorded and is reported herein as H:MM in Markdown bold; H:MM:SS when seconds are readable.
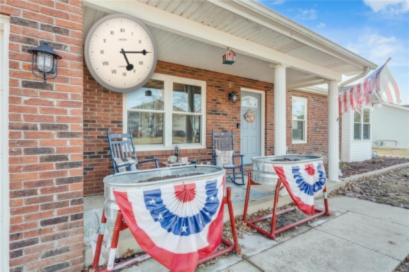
**5:15**
